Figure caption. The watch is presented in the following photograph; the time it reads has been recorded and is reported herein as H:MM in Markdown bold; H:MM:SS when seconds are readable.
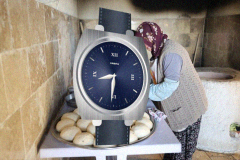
**8:31**
